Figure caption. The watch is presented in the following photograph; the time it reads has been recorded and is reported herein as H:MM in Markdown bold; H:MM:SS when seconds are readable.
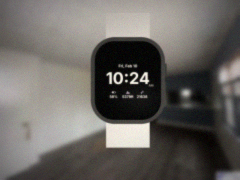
**10:24**
